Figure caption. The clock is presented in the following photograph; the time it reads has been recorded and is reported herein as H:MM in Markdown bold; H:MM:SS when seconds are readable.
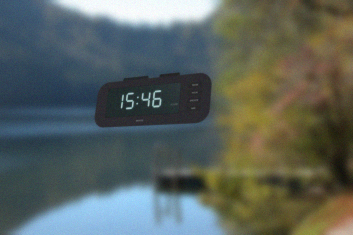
**15:46**
